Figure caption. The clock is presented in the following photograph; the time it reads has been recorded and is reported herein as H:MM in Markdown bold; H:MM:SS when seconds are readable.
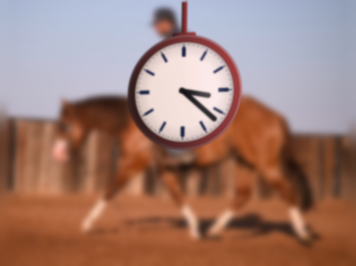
**3:22**
